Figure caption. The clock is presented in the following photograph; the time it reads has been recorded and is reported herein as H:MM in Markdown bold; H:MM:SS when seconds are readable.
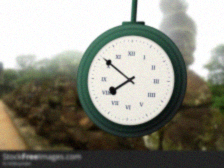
**7:51**
